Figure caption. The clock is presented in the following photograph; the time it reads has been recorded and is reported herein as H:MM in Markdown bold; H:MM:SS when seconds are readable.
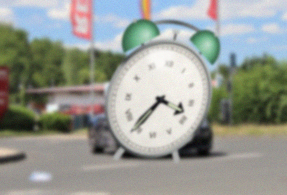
**3:36**
